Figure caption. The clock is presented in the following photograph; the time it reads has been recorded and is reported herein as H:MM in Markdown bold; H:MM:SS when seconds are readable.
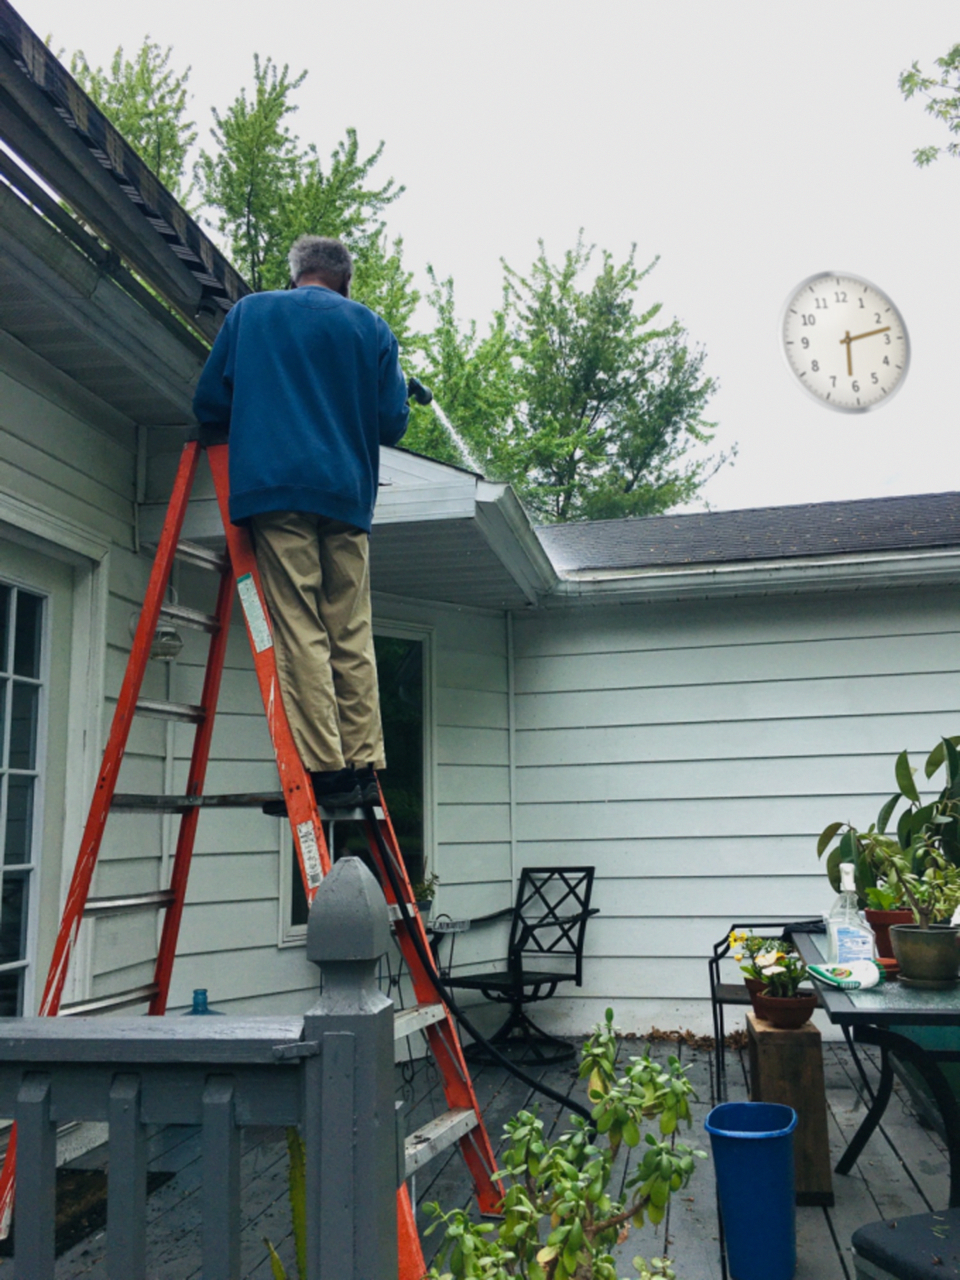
**6:13**
